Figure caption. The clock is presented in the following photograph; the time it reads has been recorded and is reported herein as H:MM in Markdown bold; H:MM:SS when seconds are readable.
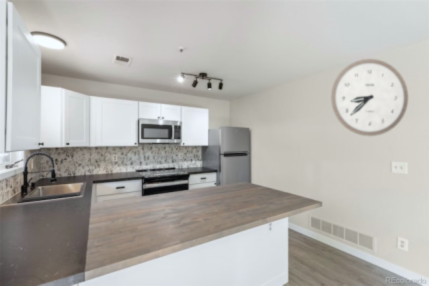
**8:38**
